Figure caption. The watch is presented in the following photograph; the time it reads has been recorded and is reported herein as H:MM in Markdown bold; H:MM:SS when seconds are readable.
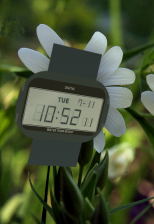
**10:52:11**
